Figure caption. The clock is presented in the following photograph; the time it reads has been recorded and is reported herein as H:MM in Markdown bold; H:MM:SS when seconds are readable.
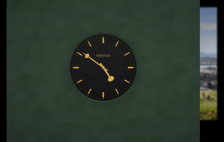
**4:51**
